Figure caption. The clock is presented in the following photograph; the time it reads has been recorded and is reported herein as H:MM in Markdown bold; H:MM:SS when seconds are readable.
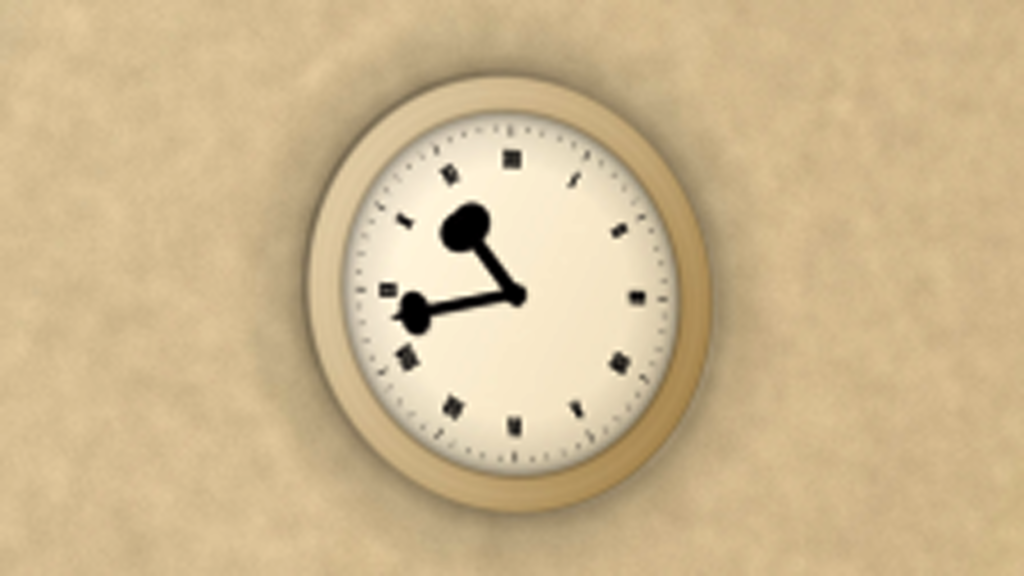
**10:43**
